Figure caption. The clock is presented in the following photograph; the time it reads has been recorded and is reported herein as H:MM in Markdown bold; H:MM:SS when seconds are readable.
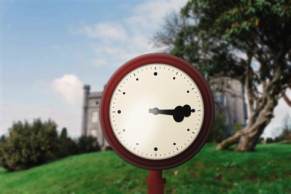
**3:15**
